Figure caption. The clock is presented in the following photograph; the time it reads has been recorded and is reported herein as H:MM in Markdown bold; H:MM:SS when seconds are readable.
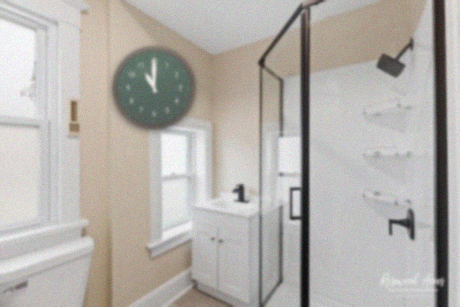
**11:00**
